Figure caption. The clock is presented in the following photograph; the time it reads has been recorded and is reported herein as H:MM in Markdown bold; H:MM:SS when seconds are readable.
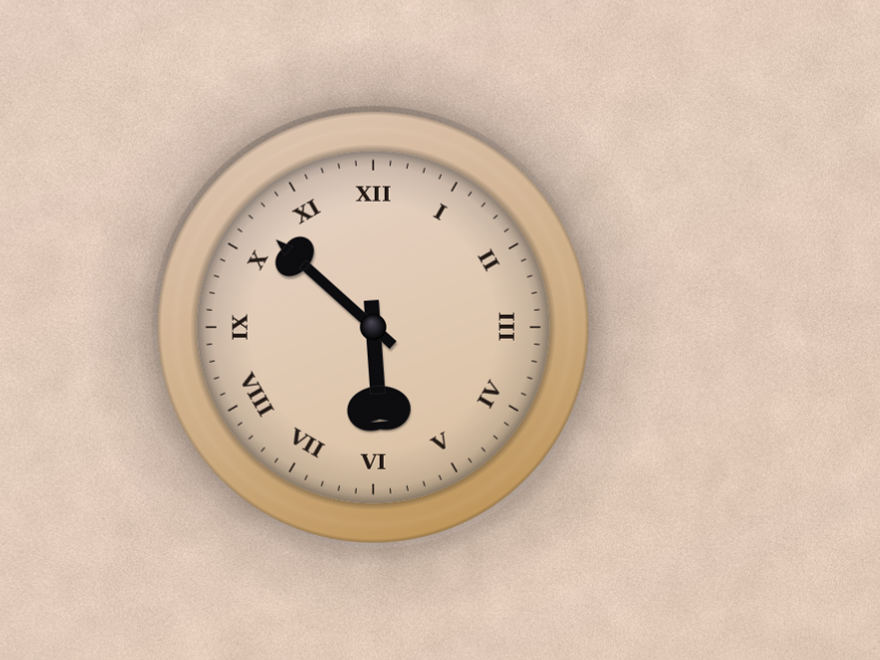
**5:52**
